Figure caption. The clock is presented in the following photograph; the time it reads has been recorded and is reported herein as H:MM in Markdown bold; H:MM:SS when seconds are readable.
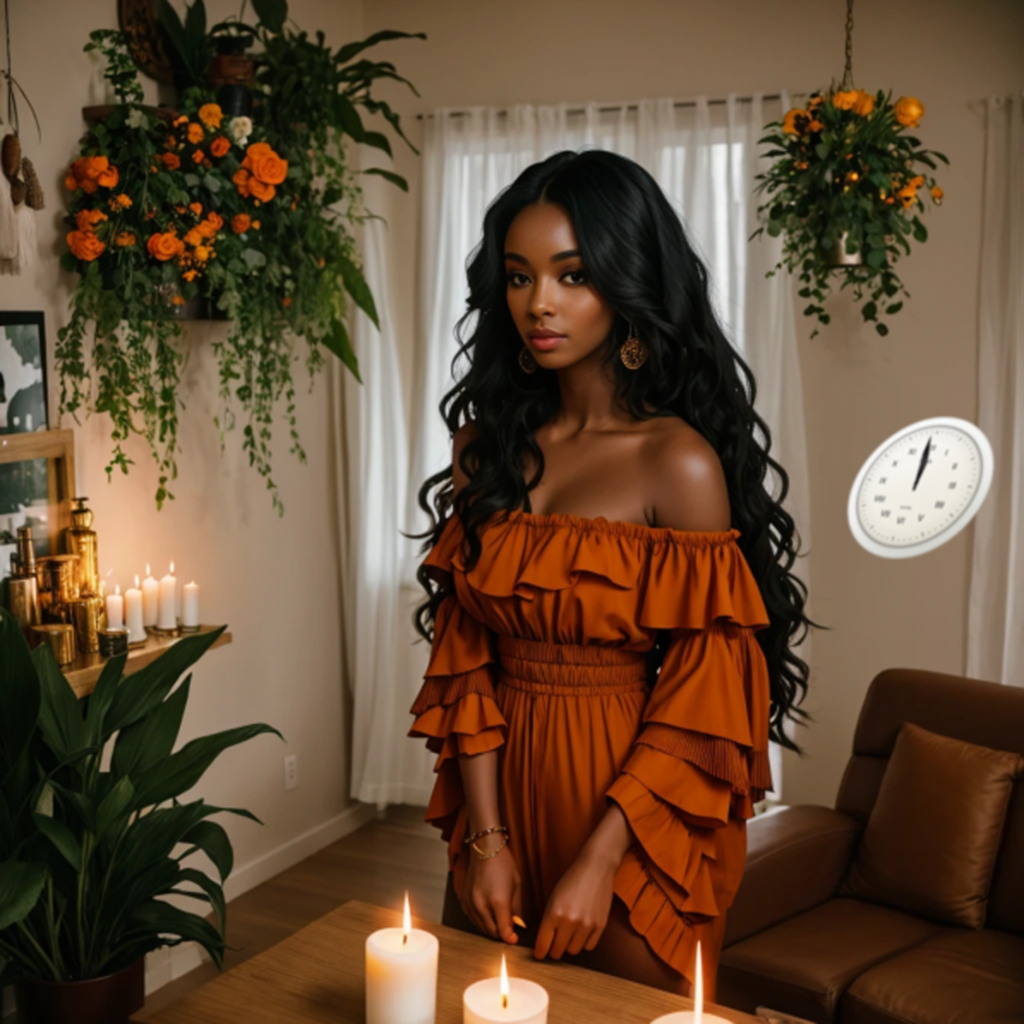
**11:59**
